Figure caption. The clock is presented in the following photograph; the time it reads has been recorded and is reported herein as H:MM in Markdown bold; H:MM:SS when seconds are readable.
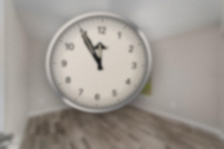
**11:55**
